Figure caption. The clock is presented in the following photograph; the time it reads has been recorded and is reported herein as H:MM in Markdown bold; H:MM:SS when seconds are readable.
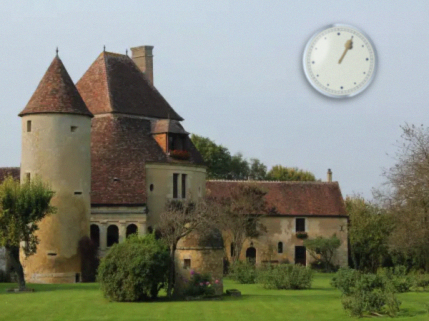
**1:05**
